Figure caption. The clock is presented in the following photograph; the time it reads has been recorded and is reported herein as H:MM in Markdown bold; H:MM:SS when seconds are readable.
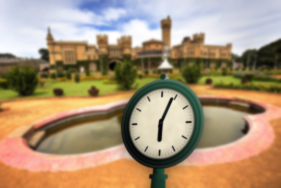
**6:04**
